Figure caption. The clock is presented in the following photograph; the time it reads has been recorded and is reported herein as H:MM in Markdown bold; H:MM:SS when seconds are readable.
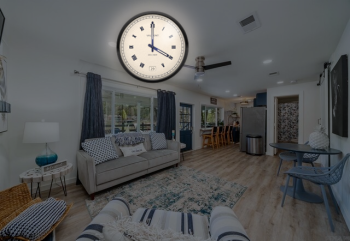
**4:00**
